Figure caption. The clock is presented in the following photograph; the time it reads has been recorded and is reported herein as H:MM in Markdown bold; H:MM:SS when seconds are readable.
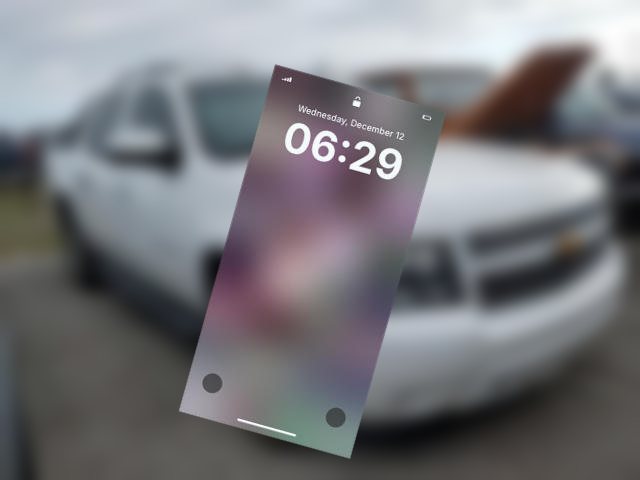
**6:29**
